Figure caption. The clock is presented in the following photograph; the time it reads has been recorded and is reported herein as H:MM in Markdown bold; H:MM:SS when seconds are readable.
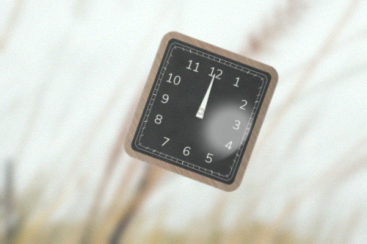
**12:00**
